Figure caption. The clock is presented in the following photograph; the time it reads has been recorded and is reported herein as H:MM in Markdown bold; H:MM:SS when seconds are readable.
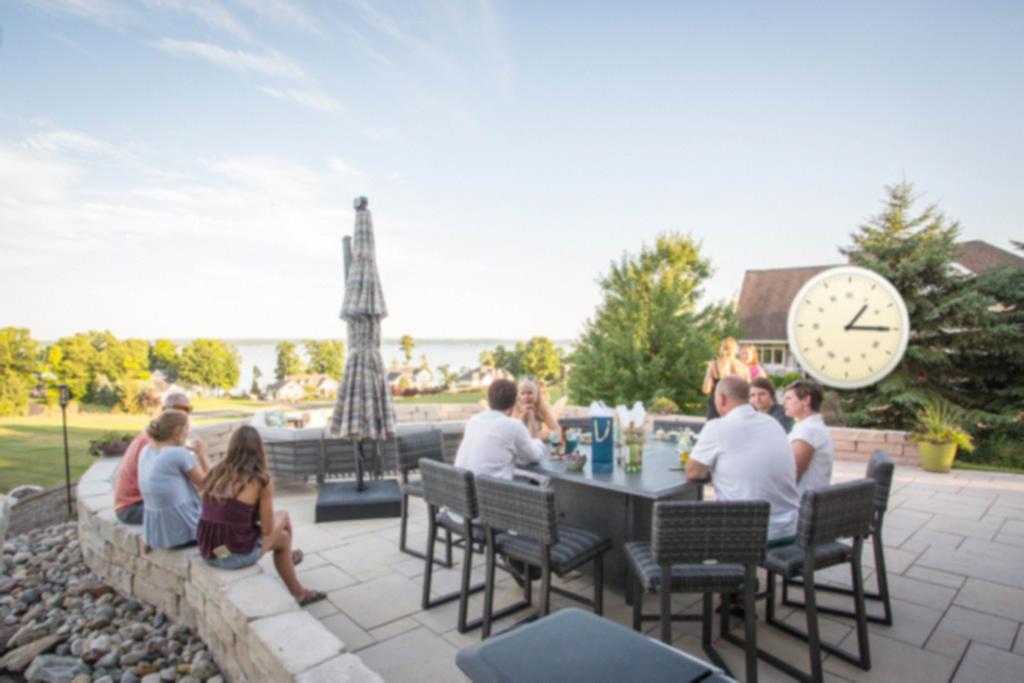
**1:15**
